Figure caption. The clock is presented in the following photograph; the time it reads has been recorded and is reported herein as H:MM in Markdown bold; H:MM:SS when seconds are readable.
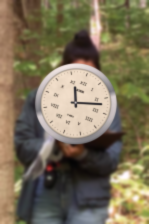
**11:12**
